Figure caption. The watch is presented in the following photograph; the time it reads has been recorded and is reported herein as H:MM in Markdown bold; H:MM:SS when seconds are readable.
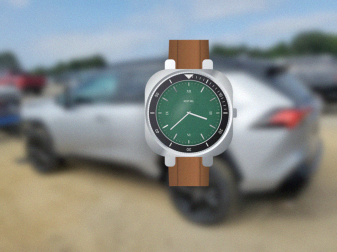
**3:38**
